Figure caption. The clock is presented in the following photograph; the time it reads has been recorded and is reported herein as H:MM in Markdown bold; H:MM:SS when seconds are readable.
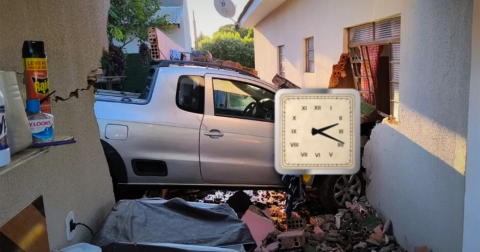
**2:19**
